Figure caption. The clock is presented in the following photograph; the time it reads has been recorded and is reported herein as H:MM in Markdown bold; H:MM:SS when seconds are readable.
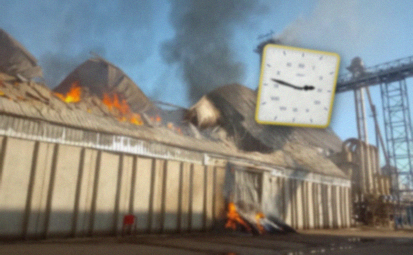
**2:47**
